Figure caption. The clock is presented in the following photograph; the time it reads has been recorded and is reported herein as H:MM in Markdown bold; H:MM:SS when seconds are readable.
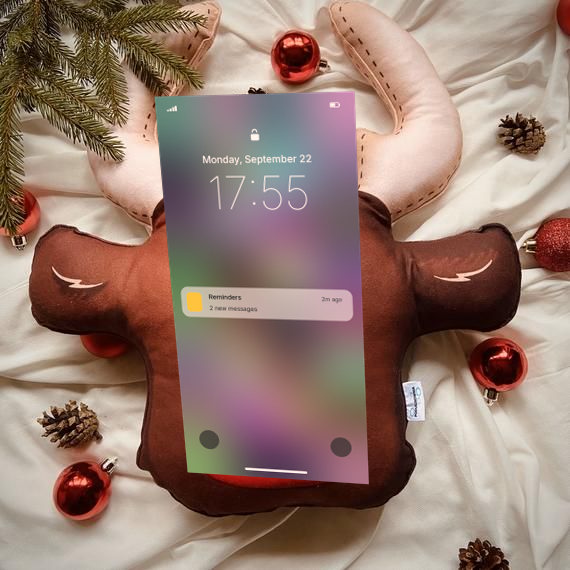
**17:55**
